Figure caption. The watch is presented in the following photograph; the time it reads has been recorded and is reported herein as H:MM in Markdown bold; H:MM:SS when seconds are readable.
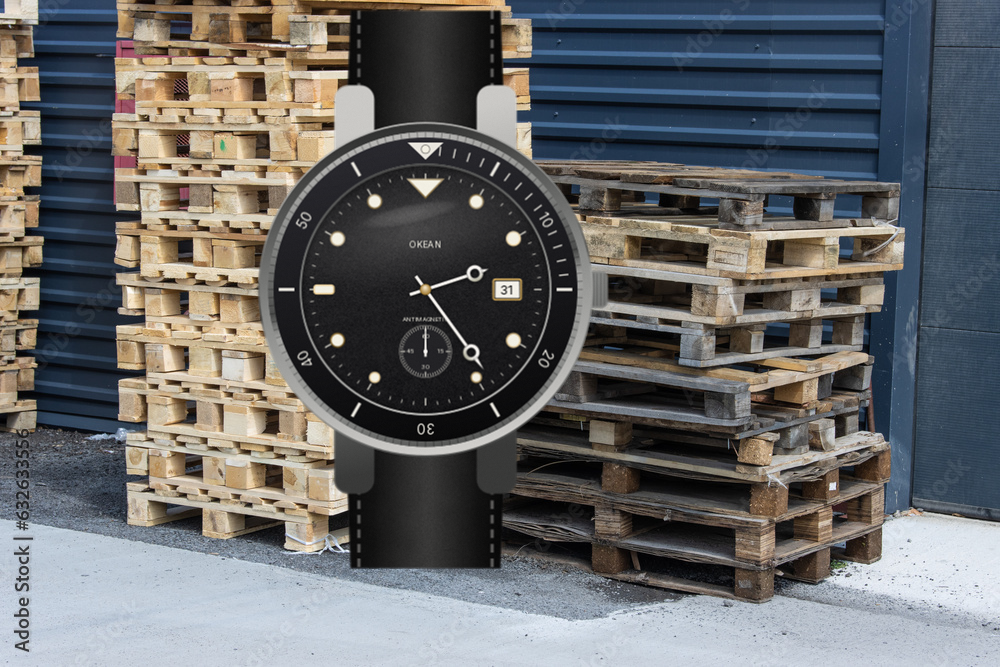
**2:24**
